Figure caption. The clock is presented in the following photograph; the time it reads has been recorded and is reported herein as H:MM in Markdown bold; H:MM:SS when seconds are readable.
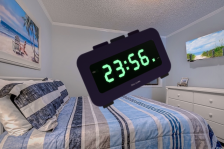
**23:56**
